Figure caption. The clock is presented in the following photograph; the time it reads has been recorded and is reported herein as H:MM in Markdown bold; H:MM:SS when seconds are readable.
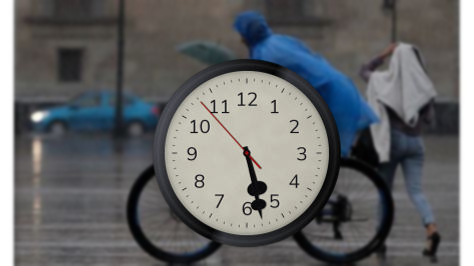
**5:27:53**
